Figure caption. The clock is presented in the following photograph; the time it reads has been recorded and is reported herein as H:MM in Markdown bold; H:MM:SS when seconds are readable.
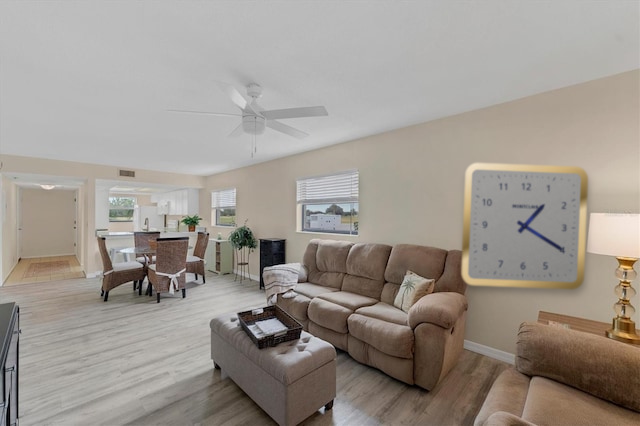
**1:20**
